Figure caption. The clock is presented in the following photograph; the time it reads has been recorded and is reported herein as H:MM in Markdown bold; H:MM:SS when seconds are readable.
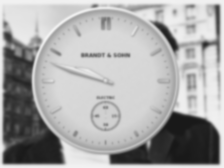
**9:48**
